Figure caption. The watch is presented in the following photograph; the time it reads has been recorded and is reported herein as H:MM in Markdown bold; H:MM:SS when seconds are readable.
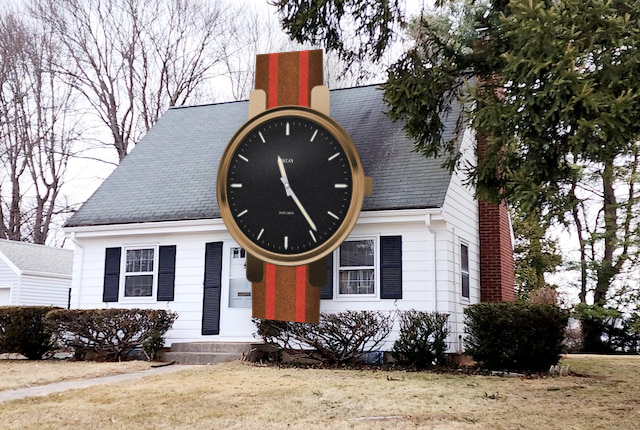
**11:24**
